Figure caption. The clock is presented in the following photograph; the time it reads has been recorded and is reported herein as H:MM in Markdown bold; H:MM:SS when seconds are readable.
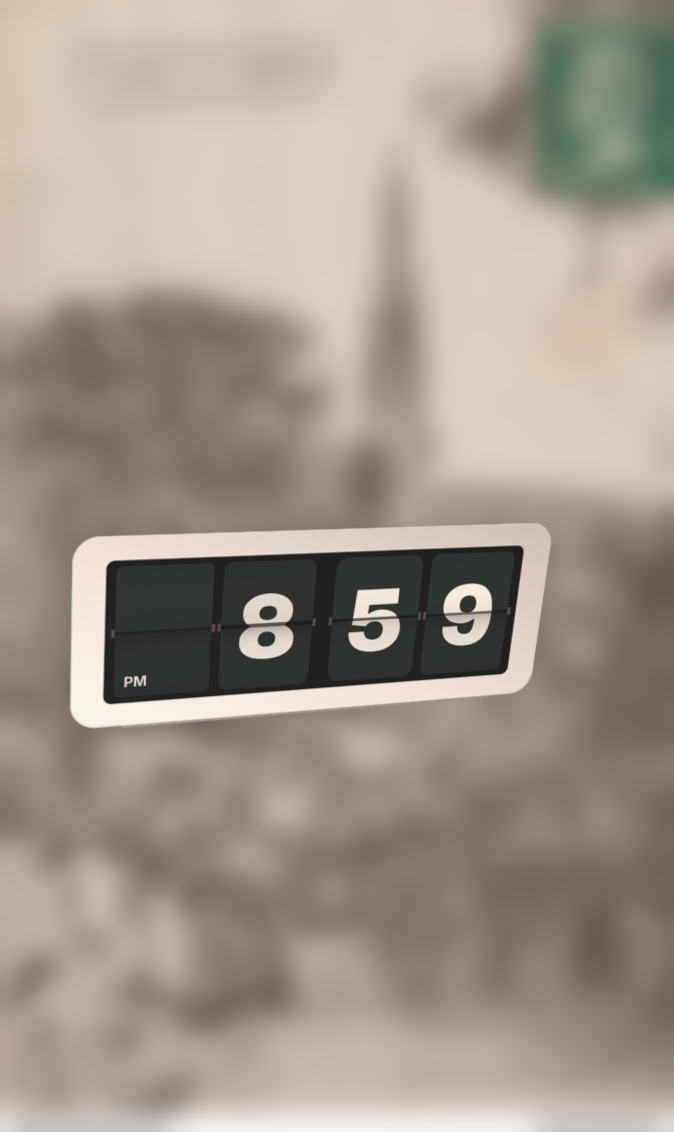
**8:59**
